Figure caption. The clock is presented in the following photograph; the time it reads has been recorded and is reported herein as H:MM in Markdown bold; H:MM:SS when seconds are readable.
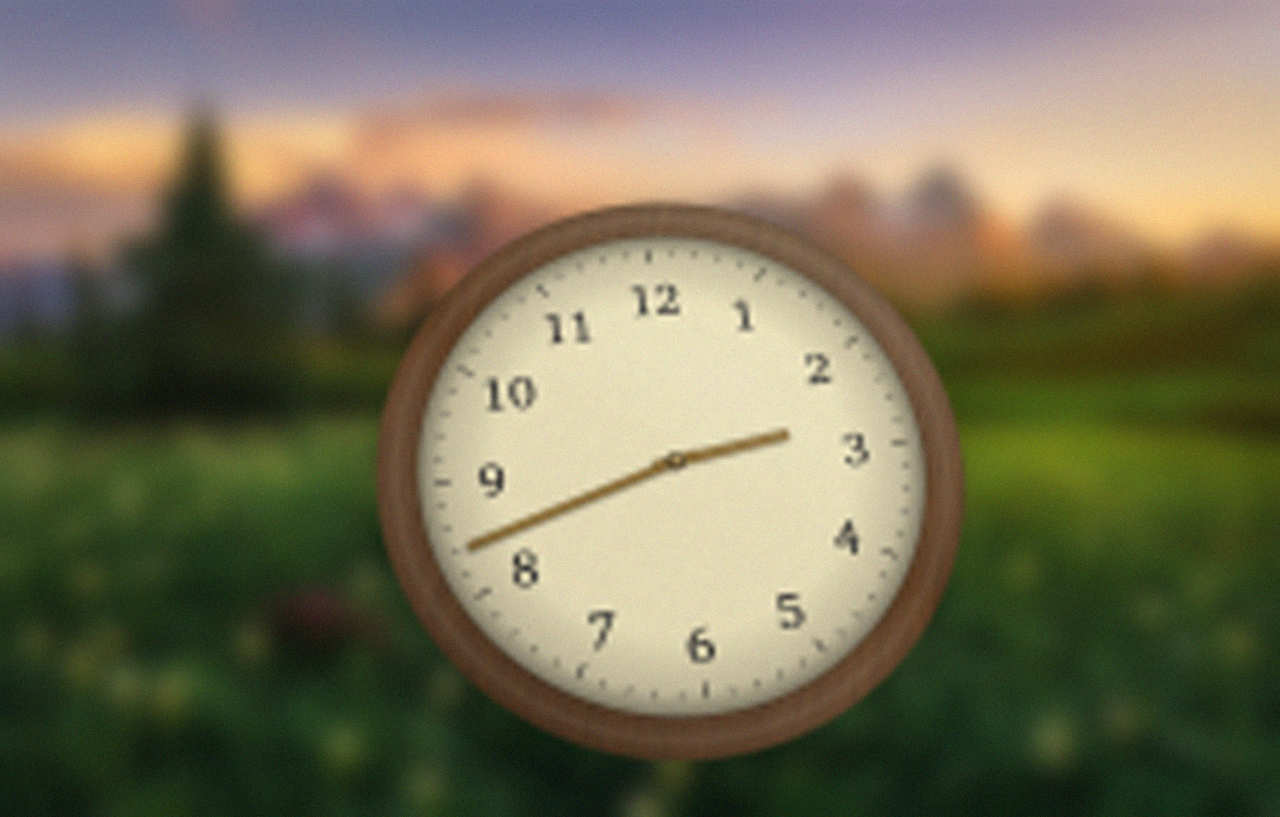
**2:42**
